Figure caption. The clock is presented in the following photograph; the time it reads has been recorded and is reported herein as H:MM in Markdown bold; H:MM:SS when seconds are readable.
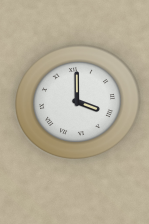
**4:01**
